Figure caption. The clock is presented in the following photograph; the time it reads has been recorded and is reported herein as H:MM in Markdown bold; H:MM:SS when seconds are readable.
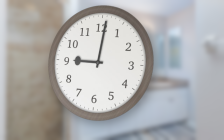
**9:01**
